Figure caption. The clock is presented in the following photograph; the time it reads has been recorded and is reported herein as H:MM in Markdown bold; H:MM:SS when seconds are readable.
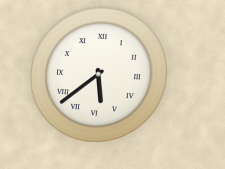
**5:38**
